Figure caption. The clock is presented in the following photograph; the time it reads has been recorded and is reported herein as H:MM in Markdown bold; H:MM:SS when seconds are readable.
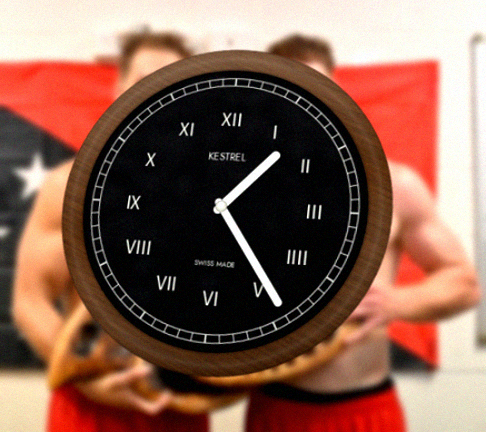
**1:24**
